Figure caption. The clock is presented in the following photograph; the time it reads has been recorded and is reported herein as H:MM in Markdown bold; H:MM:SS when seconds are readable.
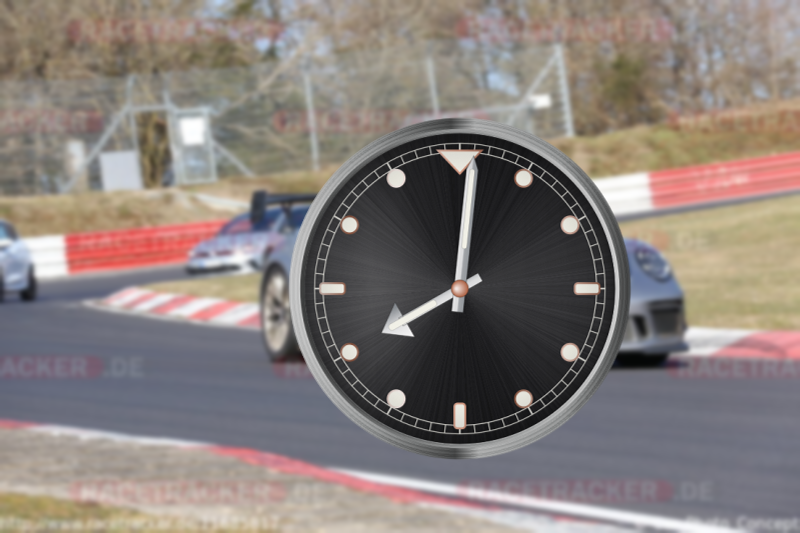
**8:01**
